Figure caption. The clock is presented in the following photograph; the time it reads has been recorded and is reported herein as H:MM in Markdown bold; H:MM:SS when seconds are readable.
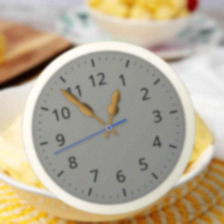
**12:53:43**
